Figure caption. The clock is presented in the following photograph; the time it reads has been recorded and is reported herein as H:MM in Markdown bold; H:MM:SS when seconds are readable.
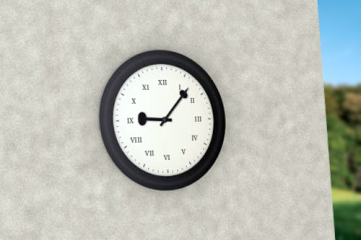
**9:07**
